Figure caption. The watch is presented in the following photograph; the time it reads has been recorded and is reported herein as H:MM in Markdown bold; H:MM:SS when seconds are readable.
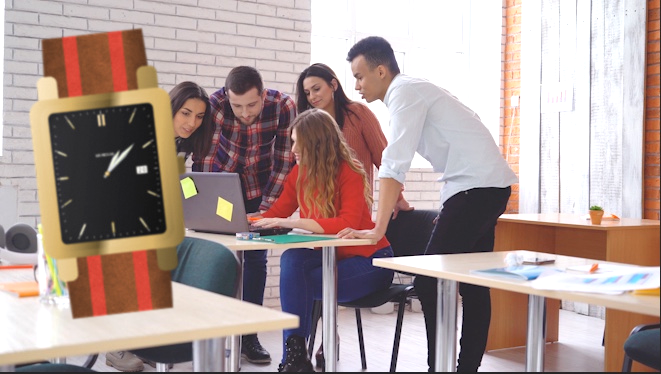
**1:08**
